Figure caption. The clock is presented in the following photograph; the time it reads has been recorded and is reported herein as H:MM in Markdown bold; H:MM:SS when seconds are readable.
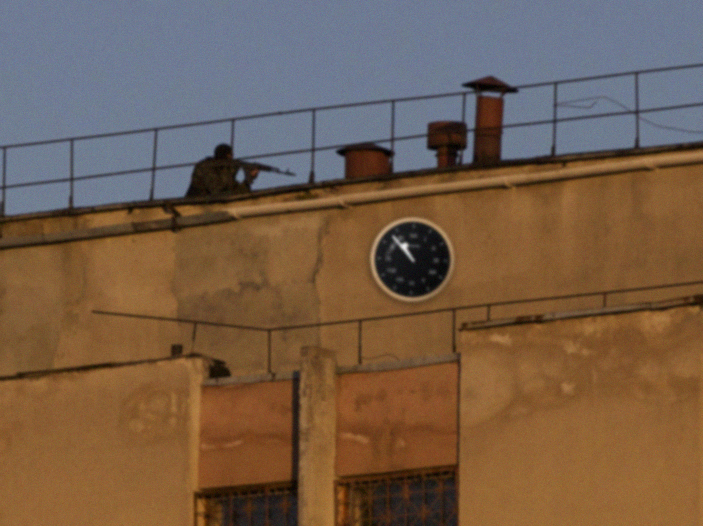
**10:53**
